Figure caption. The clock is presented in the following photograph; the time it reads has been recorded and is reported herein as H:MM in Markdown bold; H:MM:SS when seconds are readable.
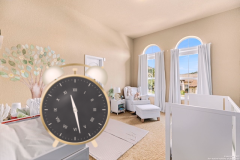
**11:28**
